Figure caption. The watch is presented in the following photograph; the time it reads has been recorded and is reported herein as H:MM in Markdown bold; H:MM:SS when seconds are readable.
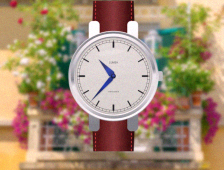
**10:37**
